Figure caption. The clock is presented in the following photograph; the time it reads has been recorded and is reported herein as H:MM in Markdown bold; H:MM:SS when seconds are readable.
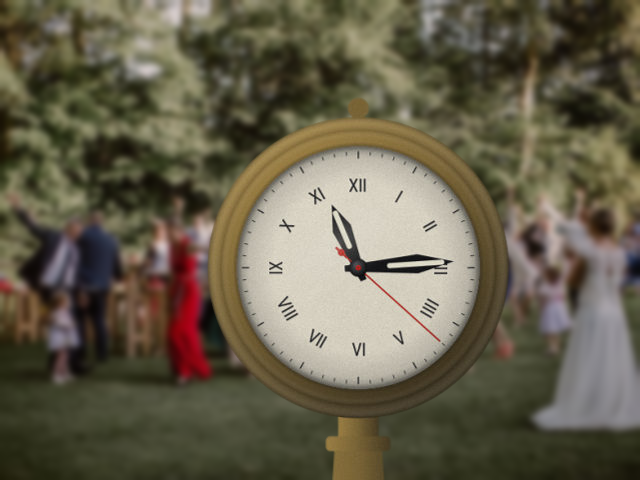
**11:14:22**
